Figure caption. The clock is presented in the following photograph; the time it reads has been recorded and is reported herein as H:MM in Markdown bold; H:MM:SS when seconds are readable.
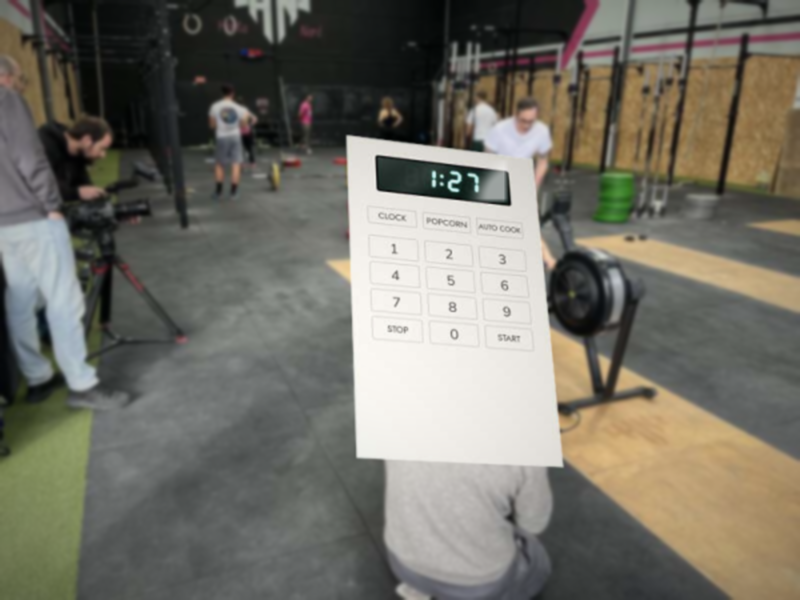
**1:27**
